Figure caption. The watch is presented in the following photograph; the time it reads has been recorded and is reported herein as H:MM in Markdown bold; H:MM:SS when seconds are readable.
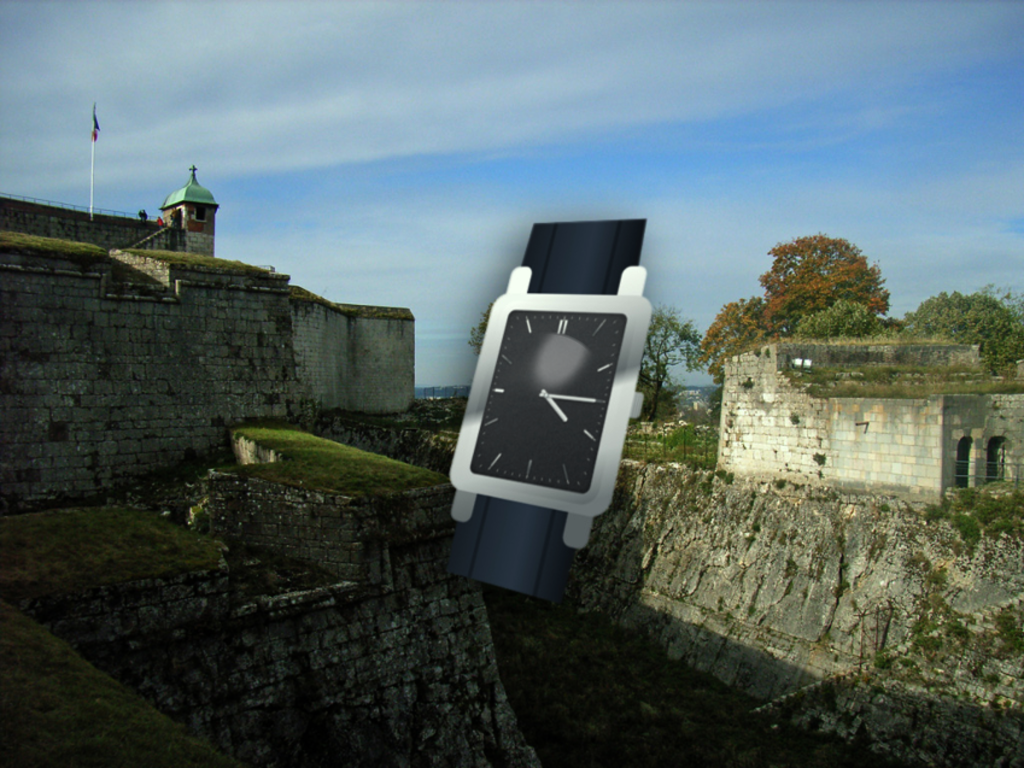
**4:15**
